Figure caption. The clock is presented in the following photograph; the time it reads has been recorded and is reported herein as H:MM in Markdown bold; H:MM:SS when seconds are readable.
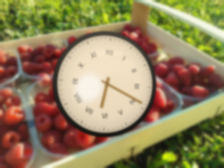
**6:19**
